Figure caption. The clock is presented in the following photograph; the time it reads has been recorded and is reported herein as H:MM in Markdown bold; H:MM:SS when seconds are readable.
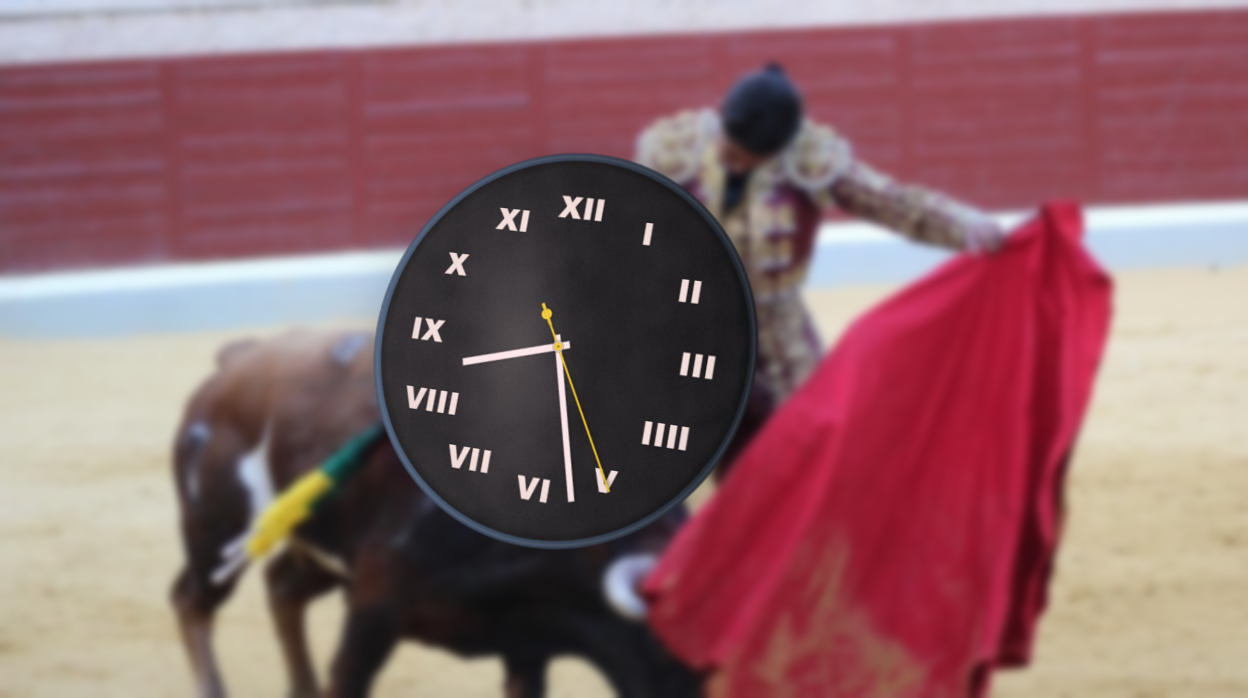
**8:27:25**
